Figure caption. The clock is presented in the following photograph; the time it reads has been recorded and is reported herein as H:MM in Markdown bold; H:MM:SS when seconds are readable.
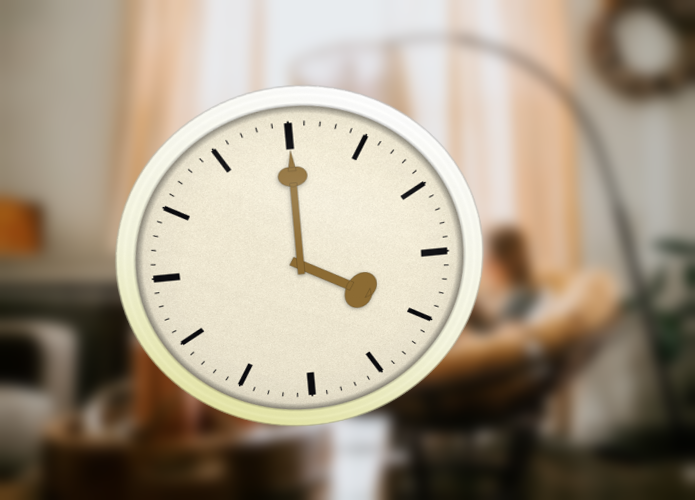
**4:00**
